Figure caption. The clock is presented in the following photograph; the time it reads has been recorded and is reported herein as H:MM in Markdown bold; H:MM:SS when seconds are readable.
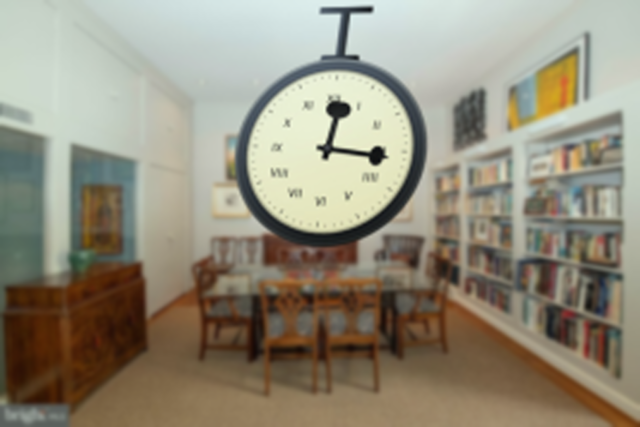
**12:16**
